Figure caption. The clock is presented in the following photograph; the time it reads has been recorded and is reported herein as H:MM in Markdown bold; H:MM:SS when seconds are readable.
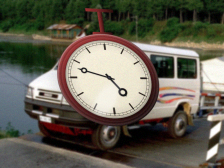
**4:48**
